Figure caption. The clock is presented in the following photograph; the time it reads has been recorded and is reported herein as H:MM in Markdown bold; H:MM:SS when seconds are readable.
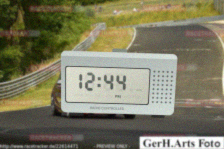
**12:44**
